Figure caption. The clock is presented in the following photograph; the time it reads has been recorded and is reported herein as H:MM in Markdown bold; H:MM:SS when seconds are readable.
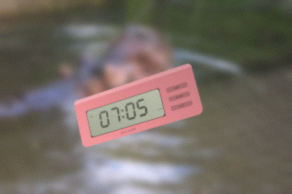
**7:05**
